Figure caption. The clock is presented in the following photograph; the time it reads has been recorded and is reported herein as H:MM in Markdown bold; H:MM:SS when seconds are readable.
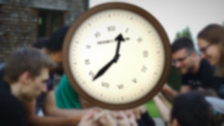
**12:39**
